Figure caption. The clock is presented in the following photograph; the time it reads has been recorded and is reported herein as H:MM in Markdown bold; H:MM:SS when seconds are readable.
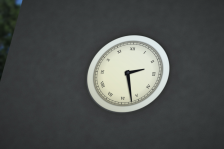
**2:27**
